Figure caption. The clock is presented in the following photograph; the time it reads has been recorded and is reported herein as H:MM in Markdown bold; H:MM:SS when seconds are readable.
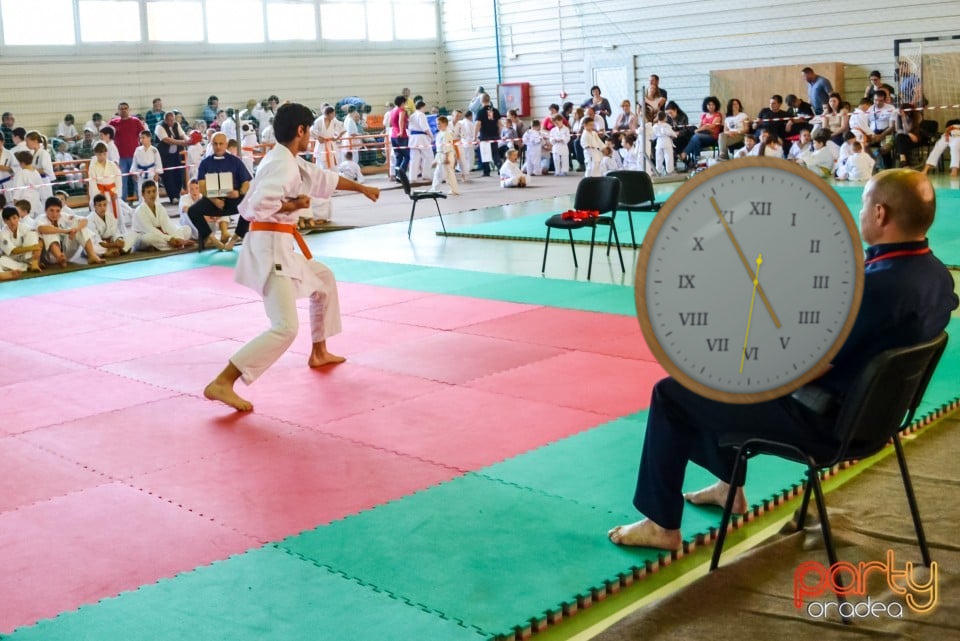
**4:54:31**
